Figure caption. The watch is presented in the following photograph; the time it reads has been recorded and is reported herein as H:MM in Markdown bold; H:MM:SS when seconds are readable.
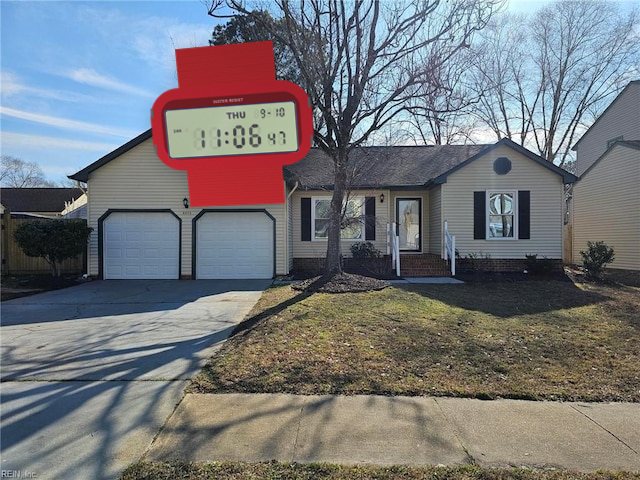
**11:06:47**
